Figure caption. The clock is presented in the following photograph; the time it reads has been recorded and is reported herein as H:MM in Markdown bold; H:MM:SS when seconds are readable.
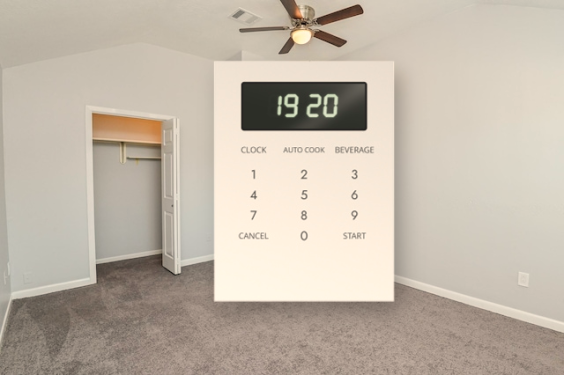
**19:20**
